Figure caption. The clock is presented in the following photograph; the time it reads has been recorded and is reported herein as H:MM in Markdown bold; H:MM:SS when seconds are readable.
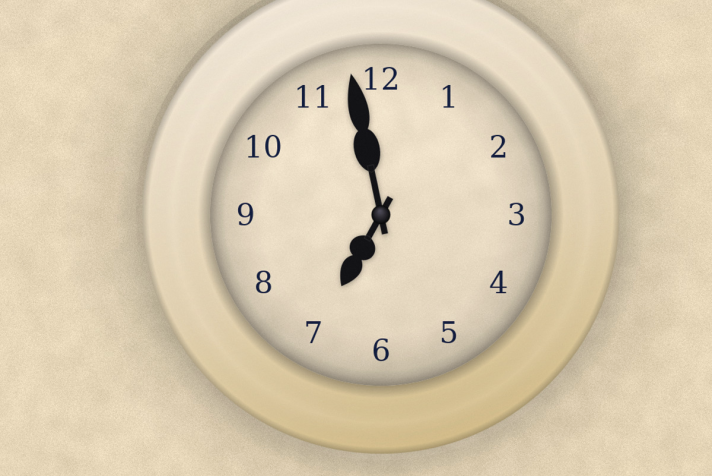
**6:58**
